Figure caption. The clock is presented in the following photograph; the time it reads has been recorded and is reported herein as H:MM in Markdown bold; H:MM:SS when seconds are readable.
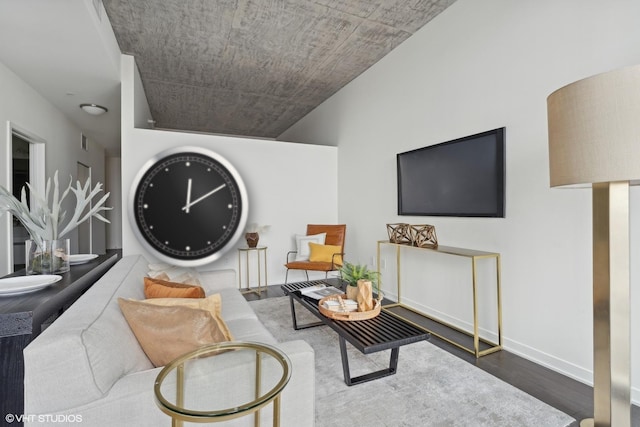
**12:10**
